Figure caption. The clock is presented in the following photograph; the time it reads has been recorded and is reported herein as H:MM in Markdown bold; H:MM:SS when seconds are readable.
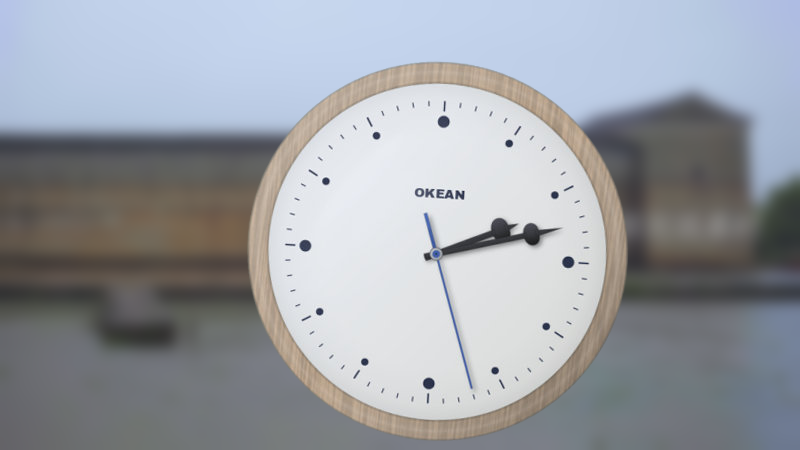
**2:12:27**
